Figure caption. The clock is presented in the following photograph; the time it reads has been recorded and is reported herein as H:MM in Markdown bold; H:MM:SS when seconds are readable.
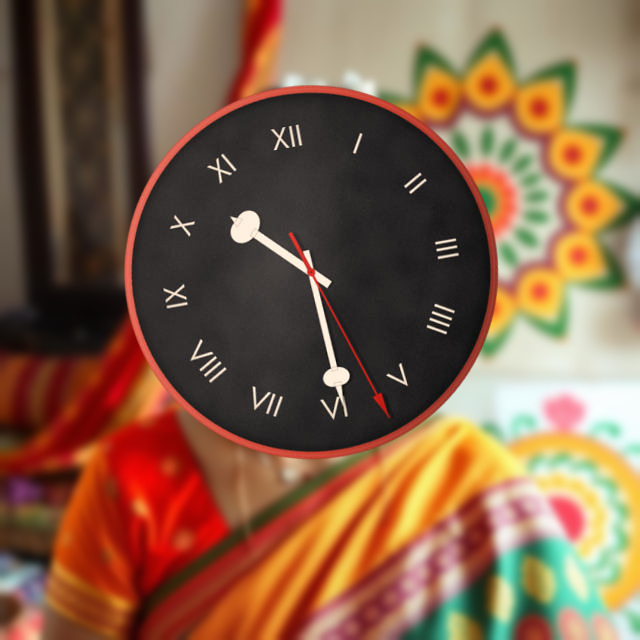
**10:29:27**
